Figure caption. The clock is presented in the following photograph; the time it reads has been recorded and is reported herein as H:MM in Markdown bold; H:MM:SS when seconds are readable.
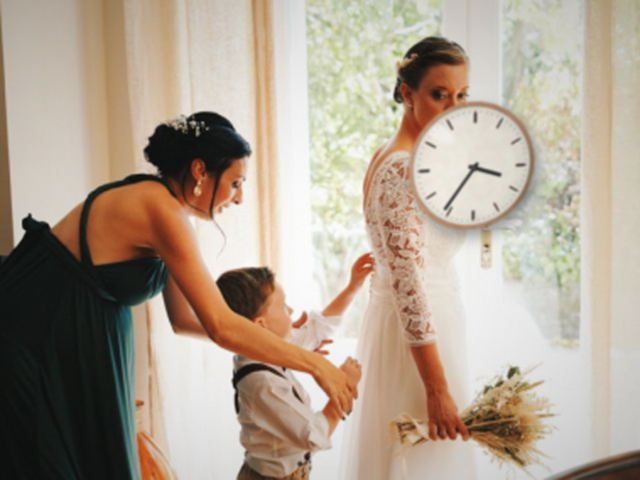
**3:36**
